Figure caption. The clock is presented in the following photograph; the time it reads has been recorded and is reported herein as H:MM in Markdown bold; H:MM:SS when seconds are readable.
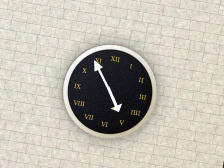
**4:54**
